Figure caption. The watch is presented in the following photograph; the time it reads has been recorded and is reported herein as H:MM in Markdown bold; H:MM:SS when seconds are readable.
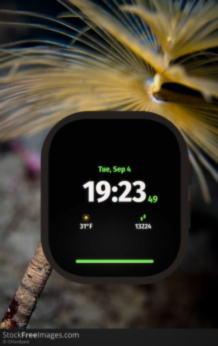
**19:23:49**
